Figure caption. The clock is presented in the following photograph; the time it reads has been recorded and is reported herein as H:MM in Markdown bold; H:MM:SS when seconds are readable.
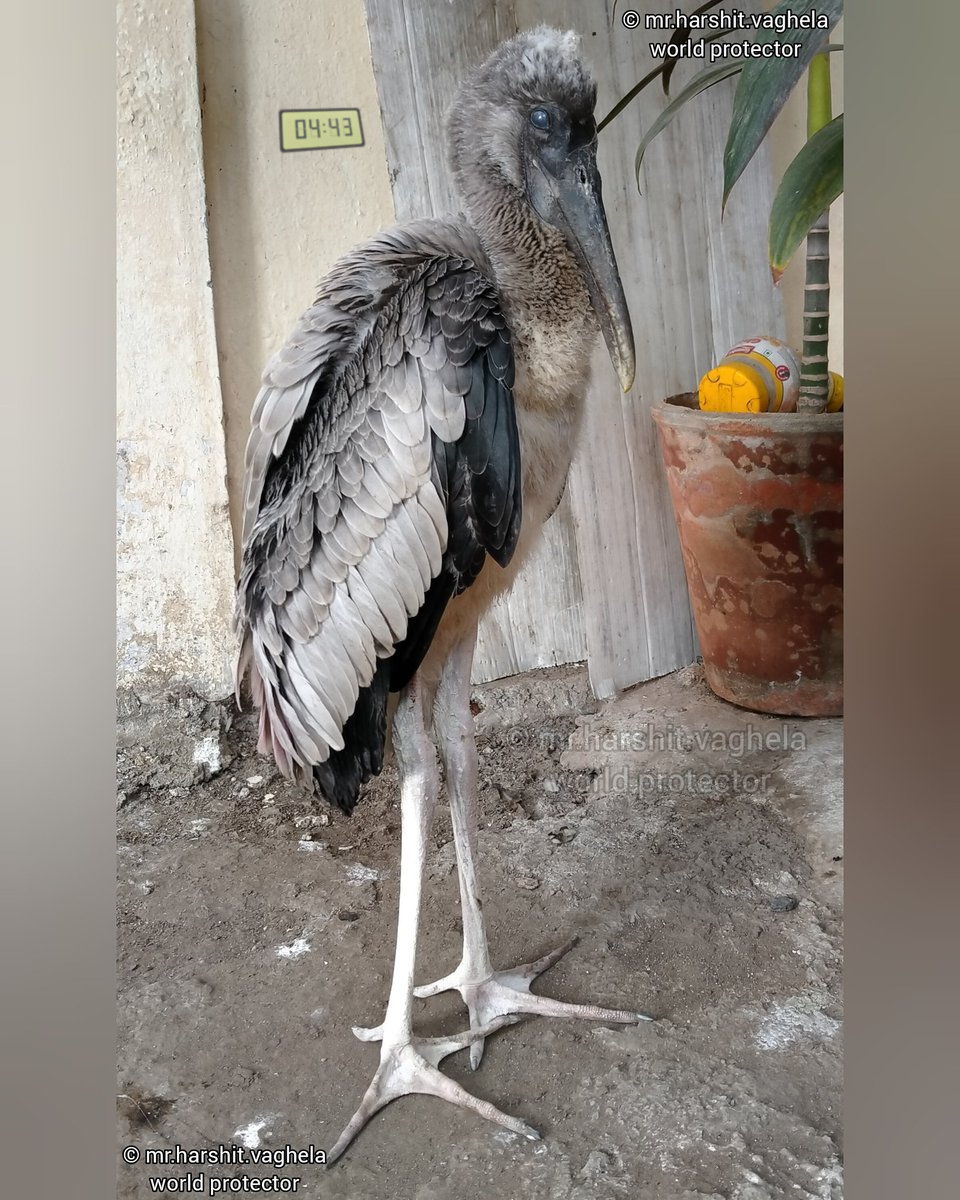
**4:43**
